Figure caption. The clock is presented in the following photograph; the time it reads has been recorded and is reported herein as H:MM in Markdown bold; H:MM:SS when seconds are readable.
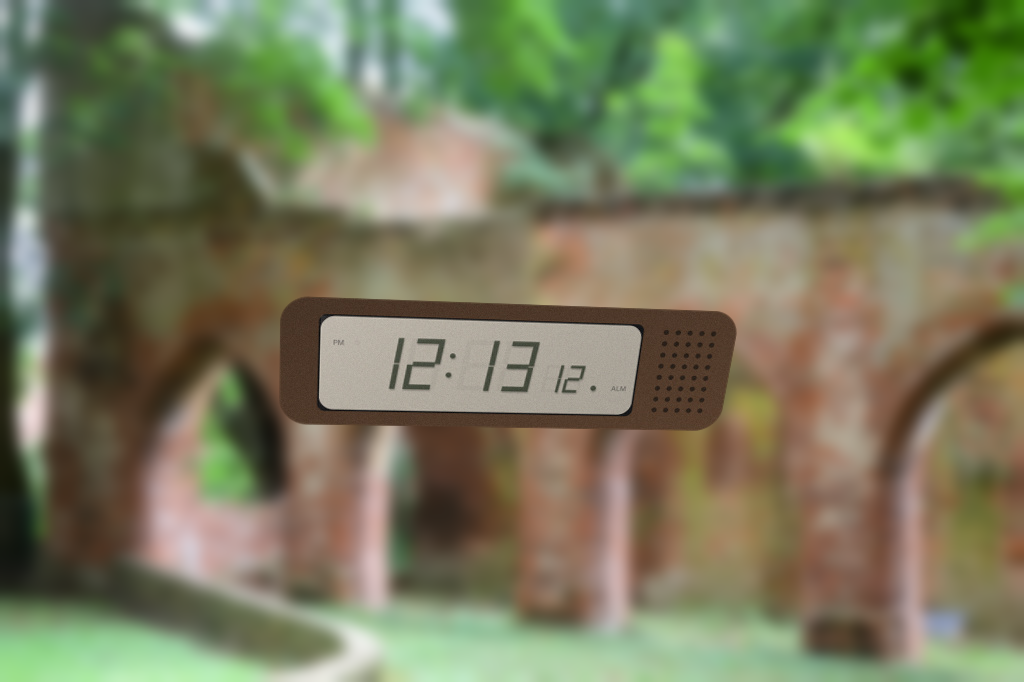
**12:13:12**
